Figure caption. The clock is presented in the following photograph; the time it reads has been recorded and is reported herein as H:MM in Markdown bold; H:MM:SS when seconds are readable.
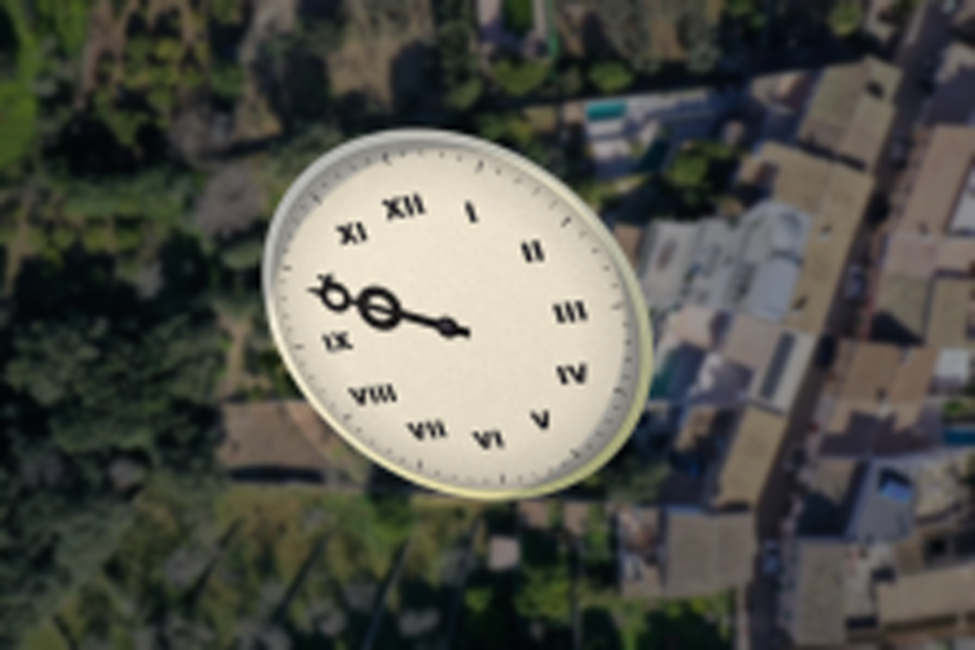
**9:49**
